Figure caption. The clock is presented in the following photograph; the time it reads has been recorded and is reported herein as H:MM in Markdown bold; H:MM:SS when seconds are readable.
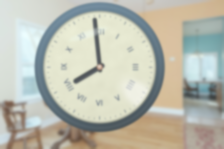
**7:59**
